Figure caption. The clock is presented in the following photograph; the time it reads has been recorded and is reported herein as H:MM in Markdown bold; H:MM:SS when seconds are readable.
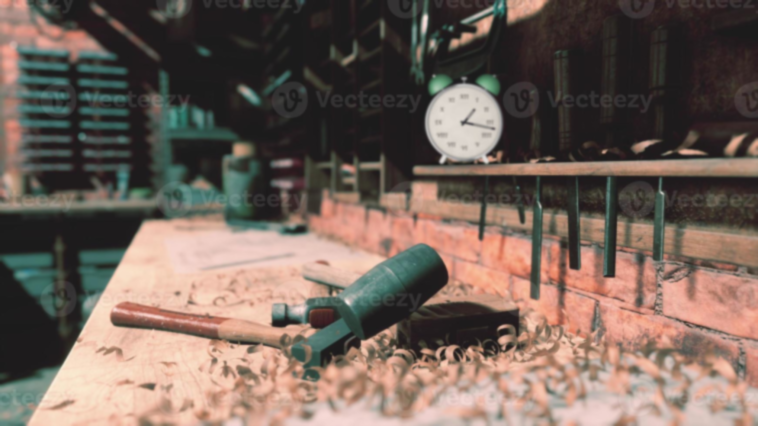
**1:17**
